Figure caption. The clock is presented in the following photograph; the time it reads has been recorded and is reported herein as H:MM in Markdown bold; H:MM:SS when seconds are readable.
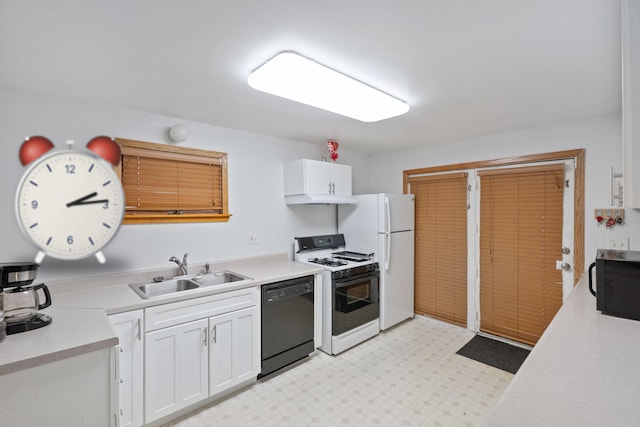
**2:14**
